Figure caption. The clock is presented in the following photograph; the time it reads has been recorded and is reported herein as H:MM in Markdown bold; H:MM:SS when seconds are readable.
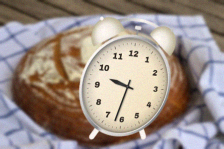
**9:32**
